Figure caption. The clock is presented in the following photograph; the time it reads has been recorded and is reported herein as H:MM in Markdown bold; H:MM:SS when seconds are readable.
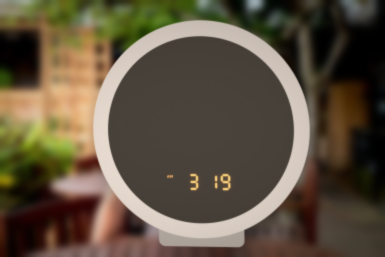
**3:19**
